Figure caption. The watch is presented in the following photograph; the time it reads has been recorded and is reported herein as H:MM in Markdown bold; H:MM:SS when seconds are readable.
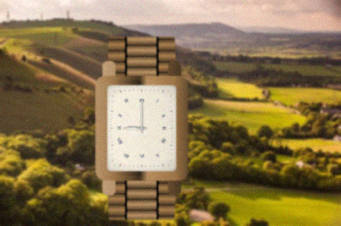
**9:00**
